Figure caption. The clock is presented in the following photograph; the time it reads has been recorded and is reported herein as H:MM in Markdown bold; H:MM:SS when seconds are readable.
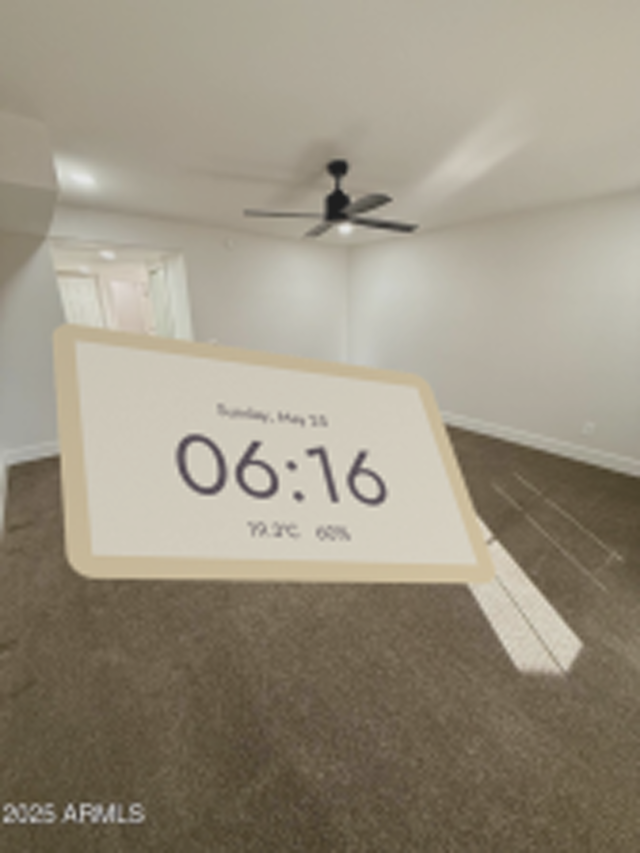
**6:16**
